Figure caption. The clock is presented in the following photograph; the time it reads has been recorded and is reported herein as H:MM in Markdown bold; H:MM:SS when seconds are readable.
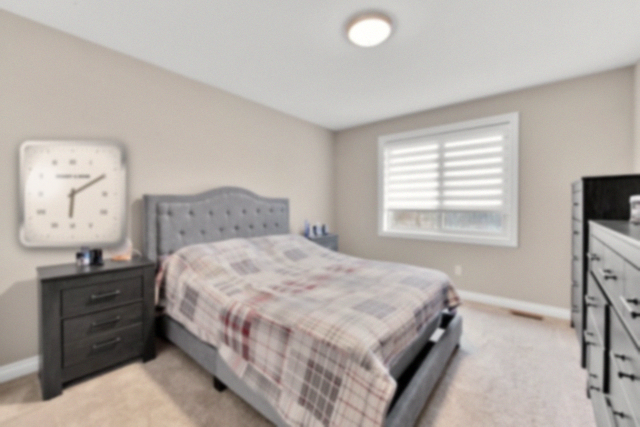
**6:10**
